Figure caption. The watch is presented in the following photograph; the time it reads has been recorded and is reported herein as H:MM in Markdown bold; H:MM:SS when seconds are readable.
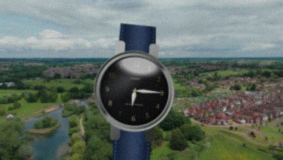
**6:15**
